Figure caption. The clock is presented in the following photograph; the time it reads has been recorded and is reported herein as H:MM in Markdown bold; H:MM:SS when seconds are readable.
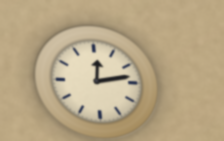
**12:13**
